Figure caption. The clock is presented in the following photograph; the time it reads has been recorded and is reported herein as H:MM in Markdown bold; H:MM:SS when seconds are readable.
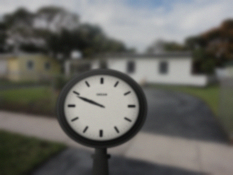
**9:49**
